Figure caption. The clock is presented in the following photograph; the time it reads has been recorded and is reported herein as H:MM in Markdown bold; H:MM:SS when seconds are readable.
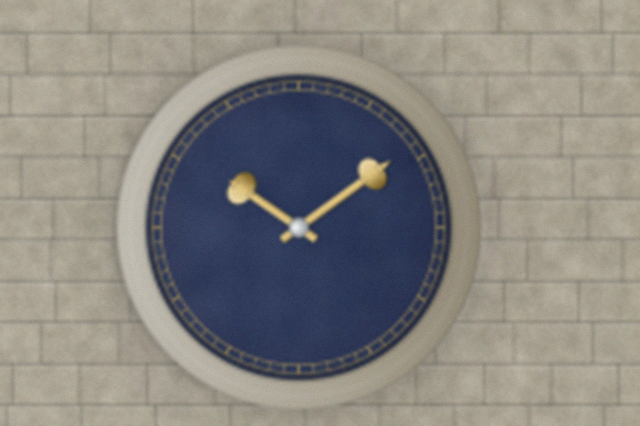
**10:09**
